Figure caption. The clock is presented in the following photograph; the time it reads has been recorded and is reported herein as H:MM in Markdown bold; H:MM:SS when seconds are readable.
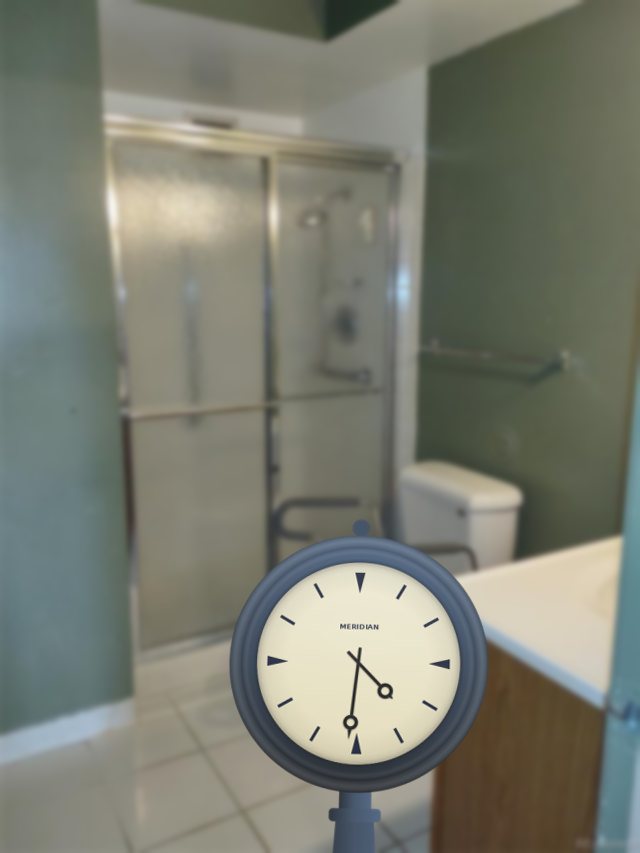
**4:31**
